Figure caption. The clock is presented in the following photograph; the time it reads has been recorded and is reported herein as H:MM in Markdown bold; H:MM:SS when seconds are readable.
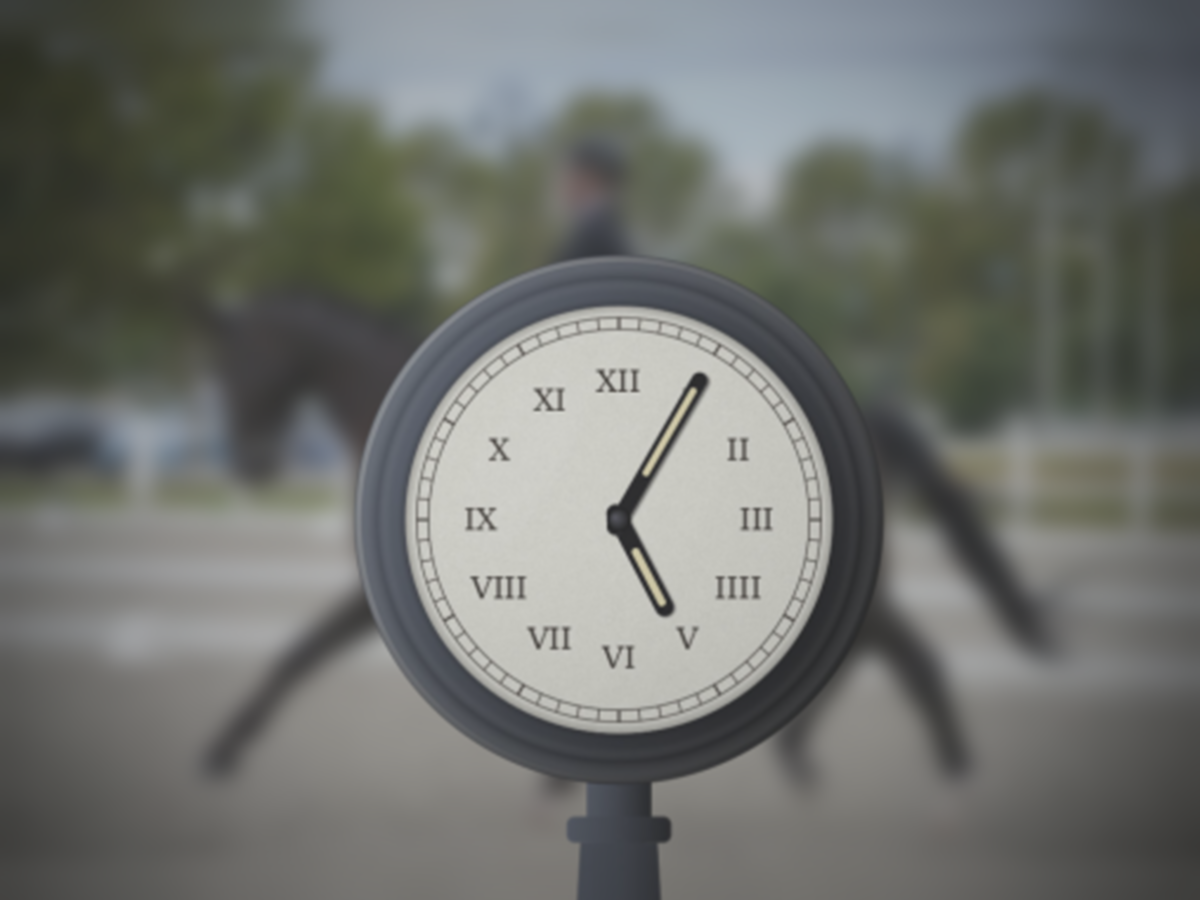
**5:05**
